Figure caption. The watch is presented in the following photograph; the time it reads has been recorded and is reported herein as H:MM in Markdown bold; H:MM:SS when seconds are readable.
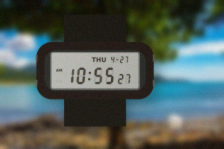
**10:55:27**
